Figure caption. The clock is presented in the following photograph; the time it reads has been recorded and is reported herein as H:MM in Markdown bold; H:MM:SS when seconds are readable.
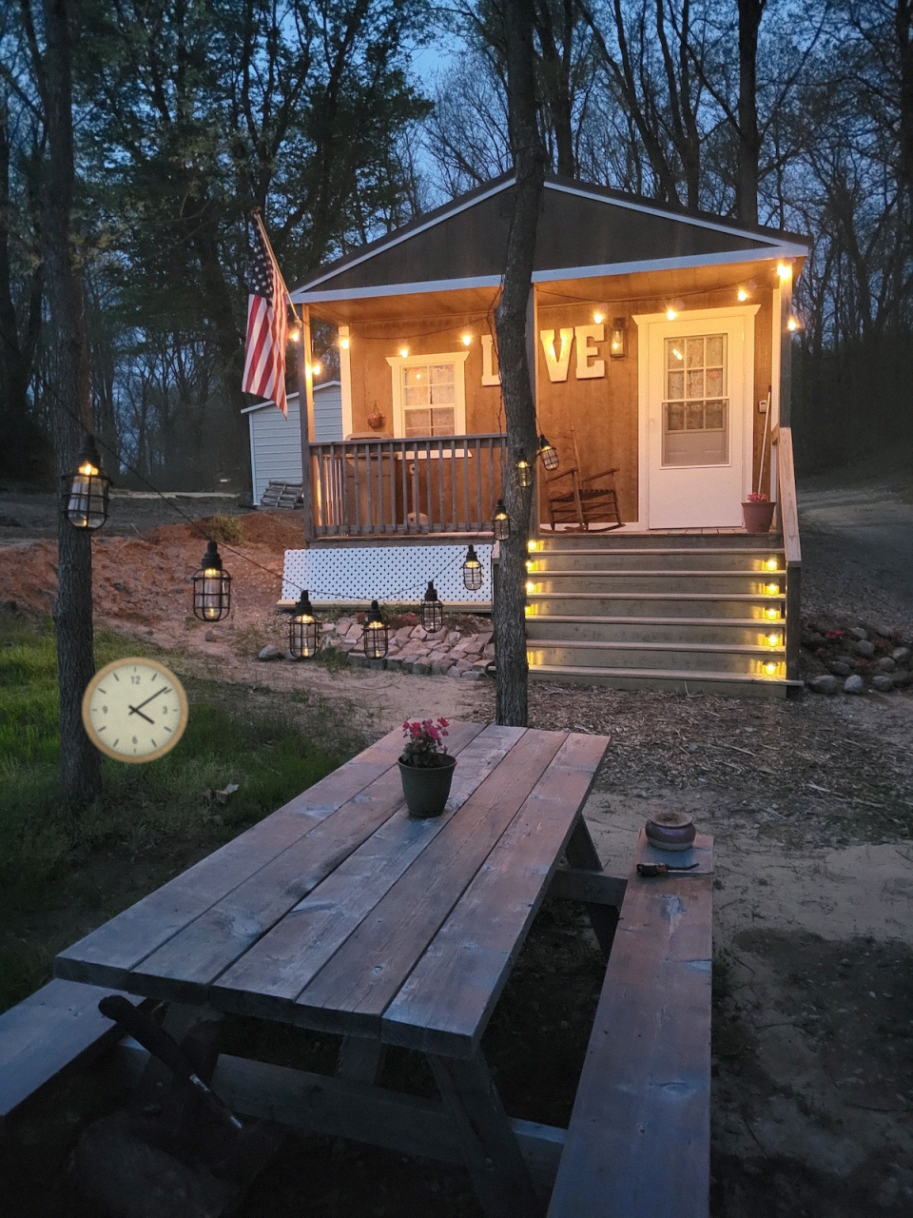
**4:09**
